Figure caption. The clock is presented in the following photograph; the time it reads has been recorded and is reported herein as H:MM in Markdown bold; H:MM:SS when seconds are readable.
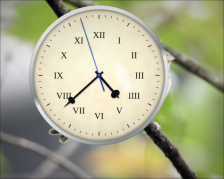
**4:37:57**
